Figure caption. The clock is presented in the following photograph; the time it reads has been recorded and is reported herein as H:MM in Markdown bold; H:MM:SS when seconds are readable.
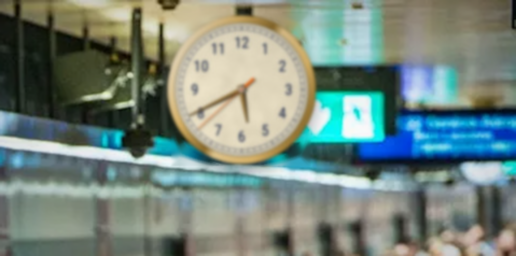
**5:40:38**
